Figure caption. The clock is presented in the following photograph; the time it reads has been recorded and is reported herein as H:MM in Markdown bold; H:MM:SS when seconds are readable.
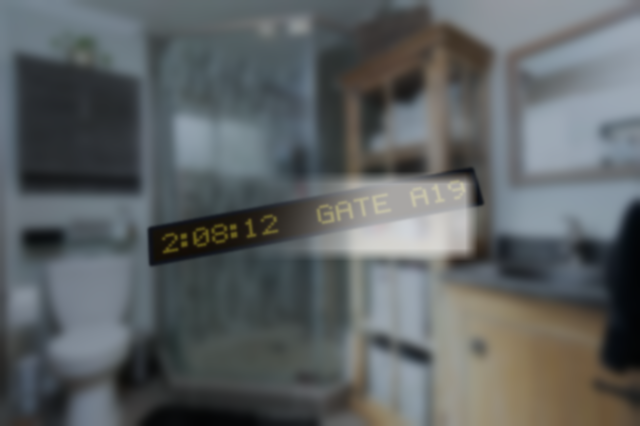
**2:08:12**
